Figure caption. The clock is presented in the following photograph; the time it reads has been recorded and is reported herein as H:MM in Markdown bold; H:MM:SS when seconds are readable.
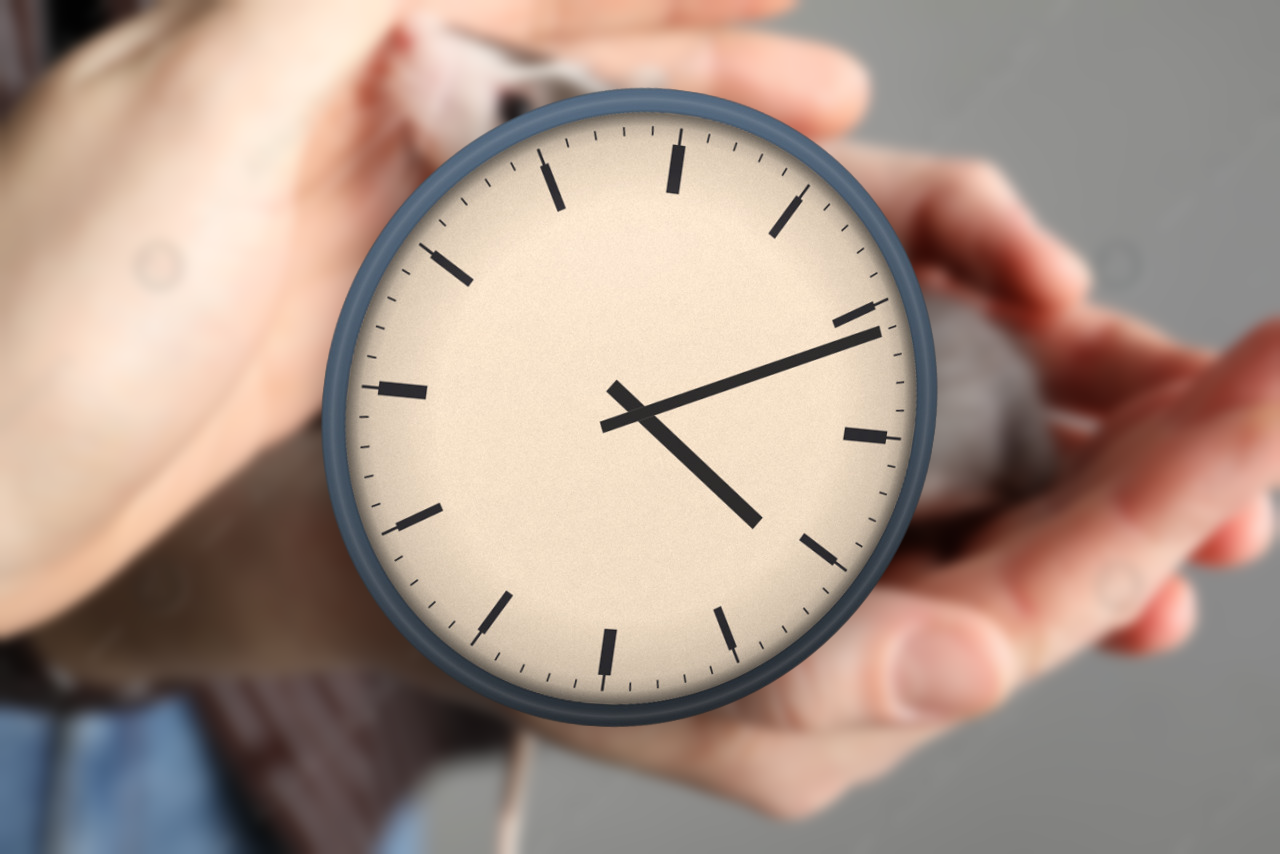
**4:11**
